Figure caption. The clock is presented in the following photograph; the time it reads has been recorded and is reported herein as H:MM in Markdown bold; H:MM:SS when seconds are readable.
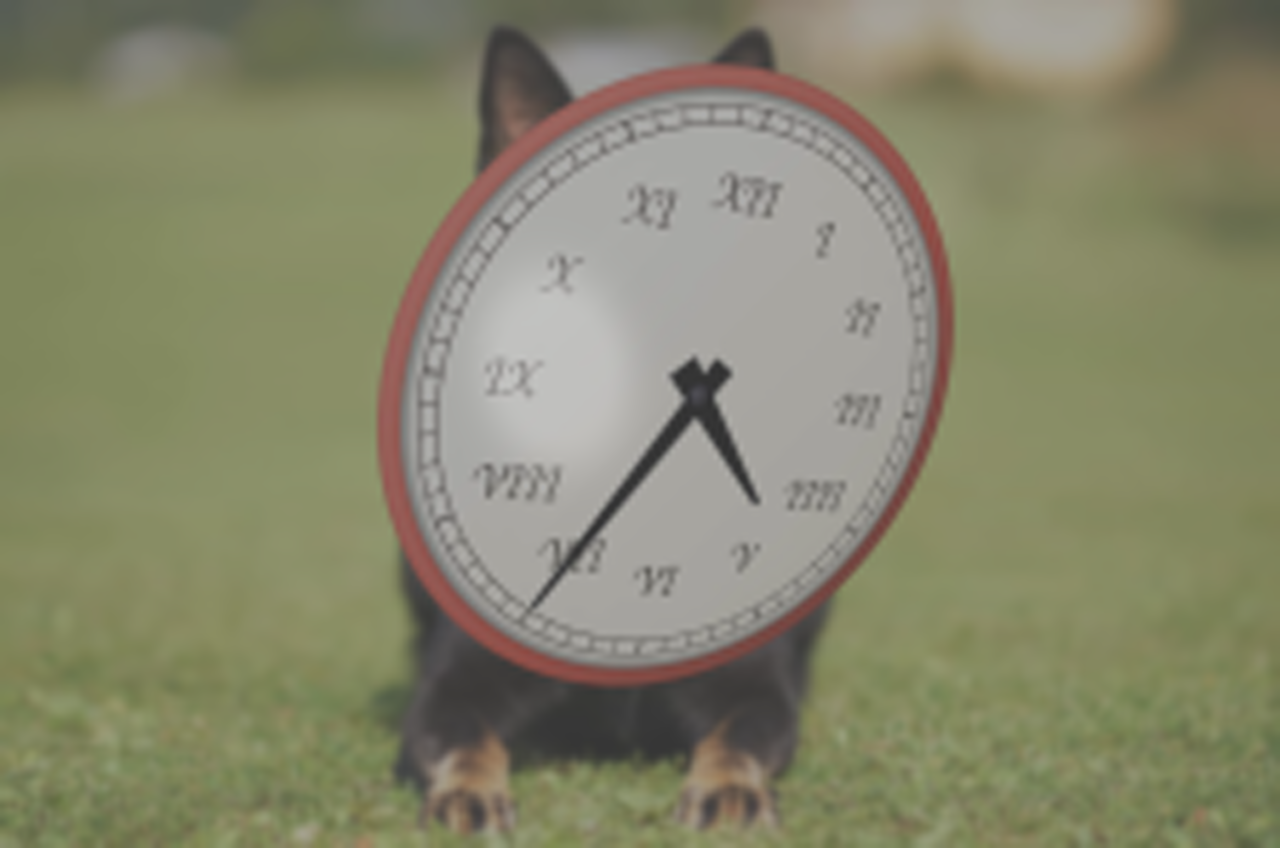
**4:35**
